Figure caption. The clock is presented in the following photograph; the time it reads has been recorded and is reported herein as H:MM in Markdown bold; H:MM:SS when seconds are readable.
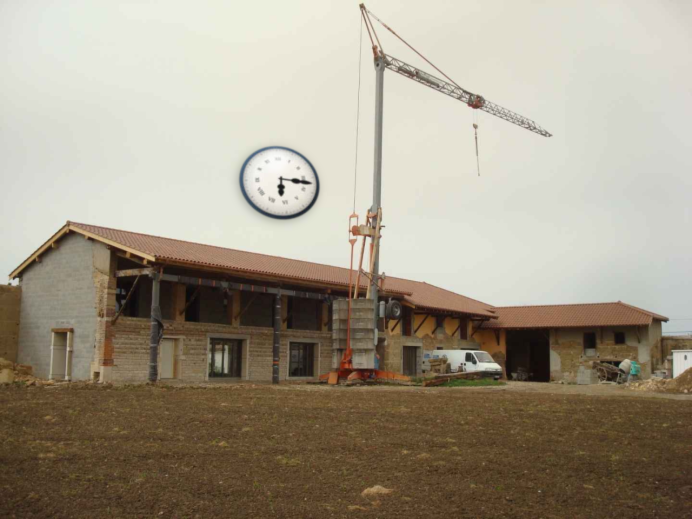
**6:17**
